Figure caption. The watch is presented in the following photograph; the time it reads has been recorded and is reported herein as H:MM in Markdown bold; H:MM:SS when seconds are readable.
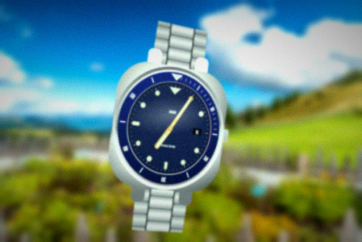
**7:05**
